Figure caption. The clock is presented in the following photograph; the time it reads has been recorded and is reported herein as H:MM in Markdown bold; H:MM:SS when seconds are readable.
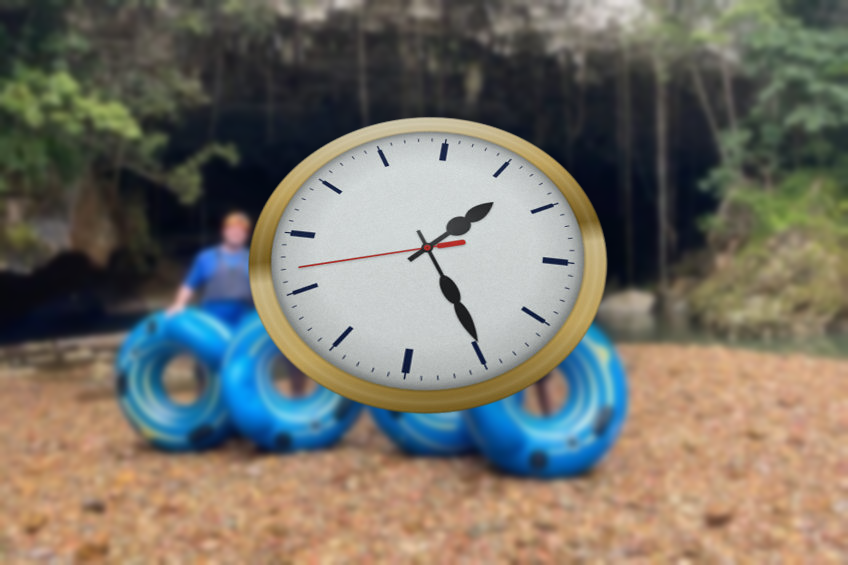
**1:24:42**
